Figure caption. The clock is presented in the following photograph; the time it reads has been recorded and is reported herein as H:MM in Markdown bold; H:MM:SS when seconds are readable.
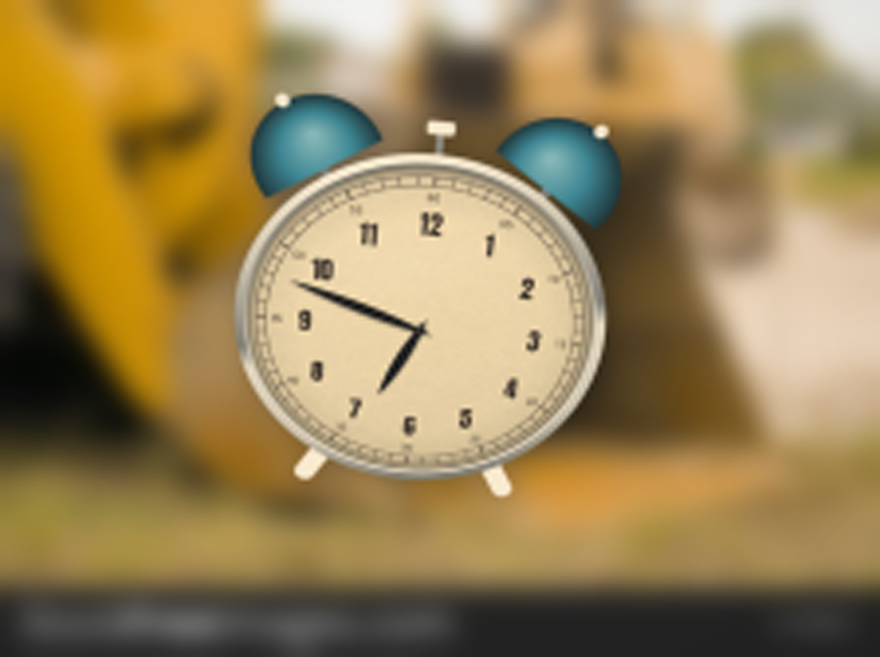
**6:48**
